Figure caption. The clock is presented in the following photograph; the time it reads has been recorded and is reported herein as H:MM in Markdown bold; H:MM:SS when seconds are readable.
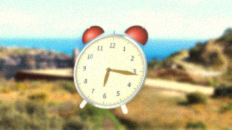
**6:16**
